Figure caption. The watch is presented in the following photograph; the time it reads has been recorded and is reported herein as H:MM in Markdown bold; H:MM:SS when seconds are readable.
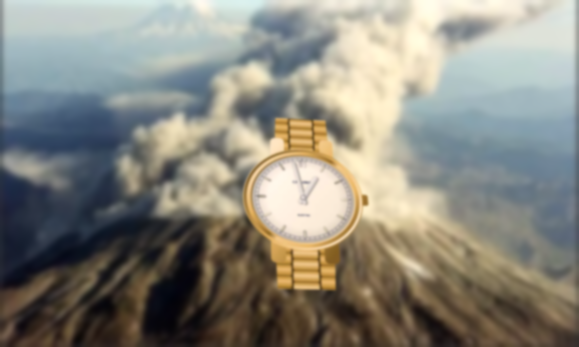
**12:58**
